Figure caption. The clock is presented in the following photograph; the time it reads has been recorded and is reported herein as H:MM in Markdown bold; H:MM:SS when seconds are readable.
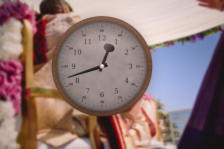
**12:42**
